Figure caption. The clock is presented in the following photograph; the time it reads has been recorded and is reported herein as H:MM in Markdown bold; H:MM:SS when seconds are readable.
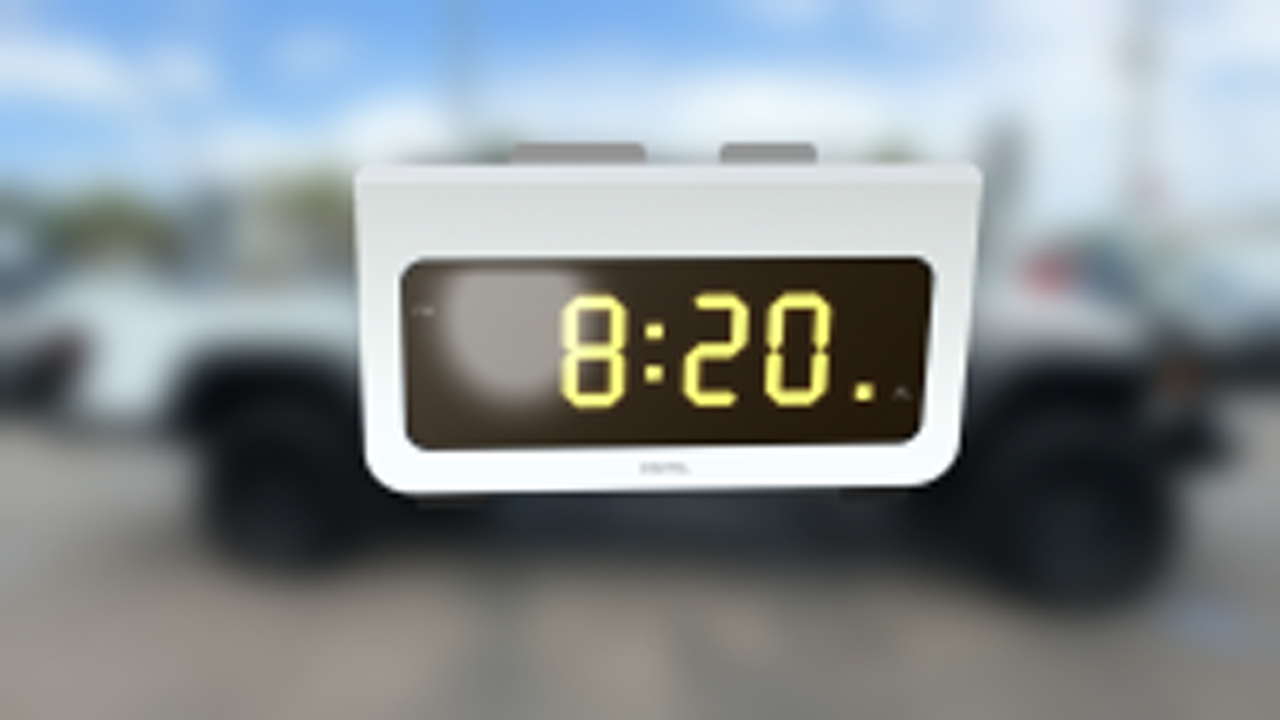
**8:20**
